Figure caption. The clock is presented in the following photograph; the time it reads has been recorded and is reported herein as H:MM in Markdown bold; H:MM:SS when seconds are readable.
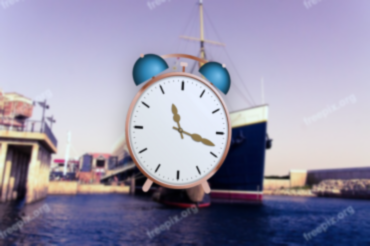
**11:18**
